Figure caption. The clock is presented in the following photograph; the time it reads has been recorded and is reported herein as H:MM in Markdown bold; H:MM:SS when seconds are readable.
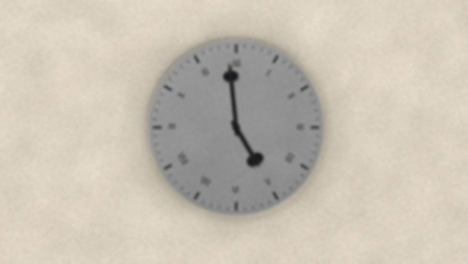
**4:59**
